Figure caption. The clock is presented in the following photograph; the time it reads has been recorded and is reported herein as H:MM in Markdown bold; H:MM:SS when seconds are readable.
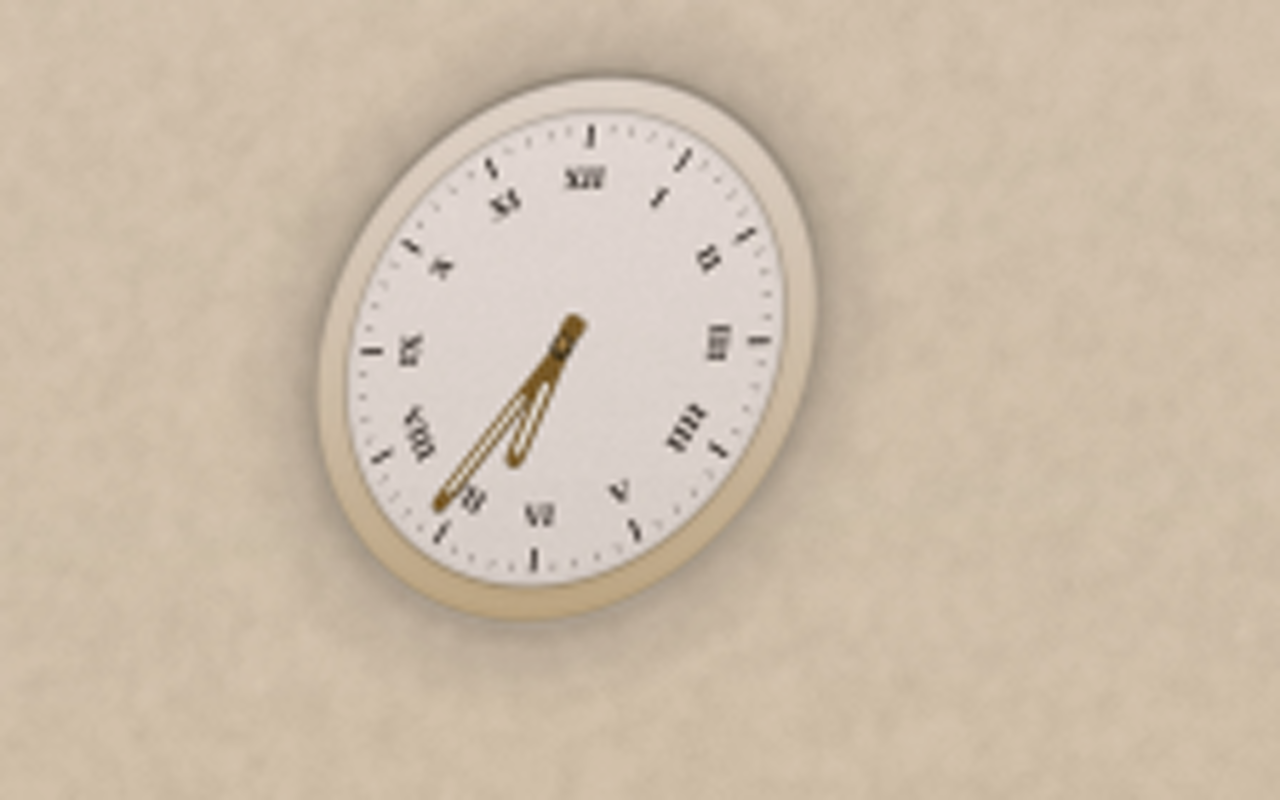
**6:36**
